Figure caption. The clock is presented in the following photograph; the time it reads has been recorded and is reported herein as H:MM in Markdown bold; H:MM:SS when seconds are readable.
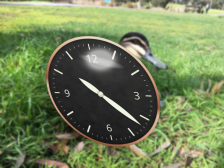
**10:22**
